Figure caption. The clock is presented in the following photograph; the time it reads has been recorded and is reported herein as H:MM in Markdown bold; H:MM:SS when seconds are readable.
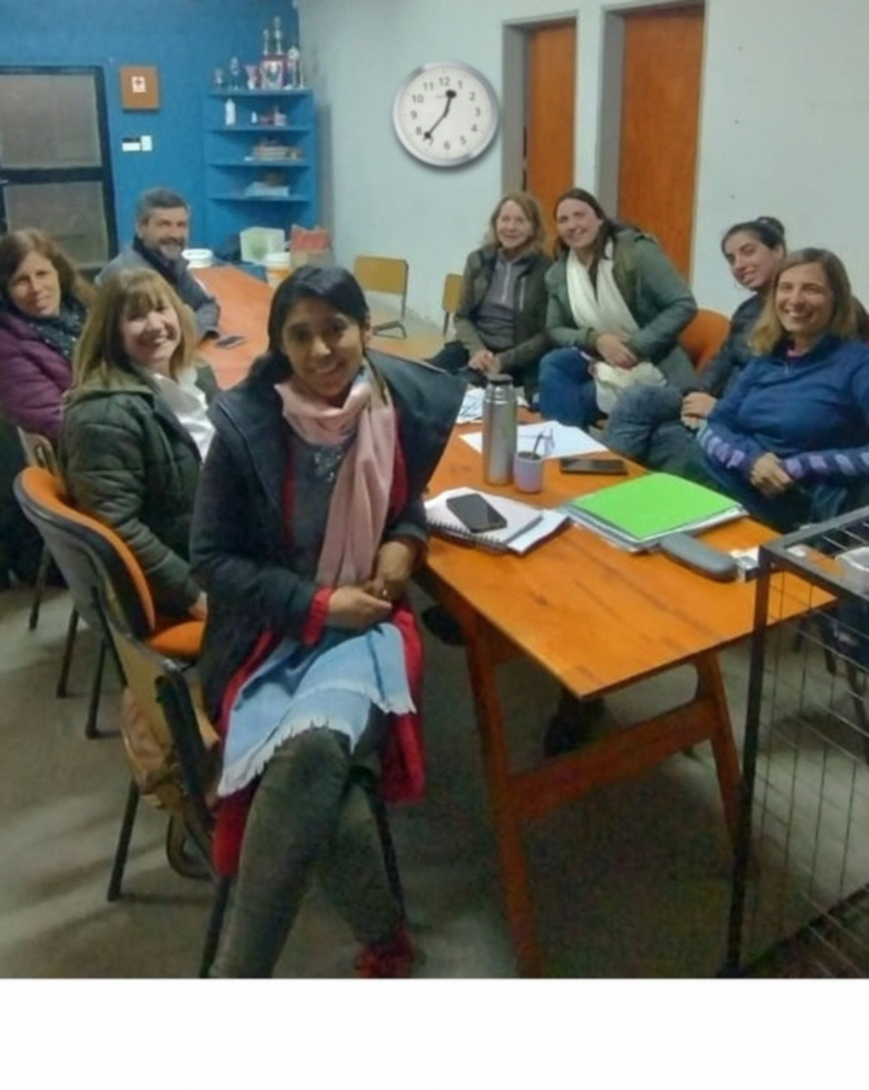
**12:37**
